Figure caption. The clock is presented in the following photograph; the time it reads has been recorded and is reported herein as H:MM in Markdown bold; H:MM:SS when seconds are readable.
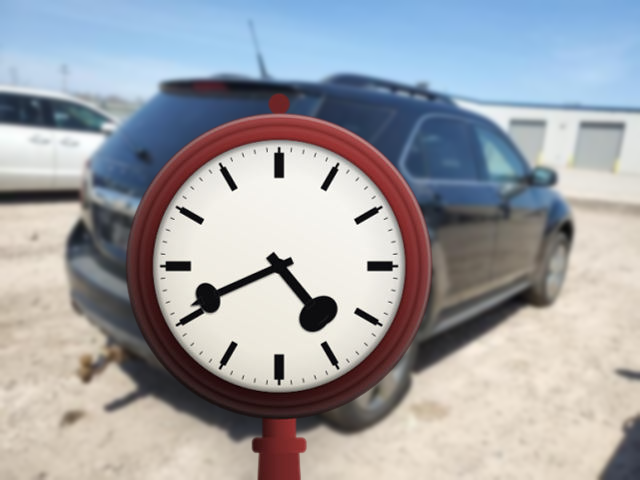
**4:41**
